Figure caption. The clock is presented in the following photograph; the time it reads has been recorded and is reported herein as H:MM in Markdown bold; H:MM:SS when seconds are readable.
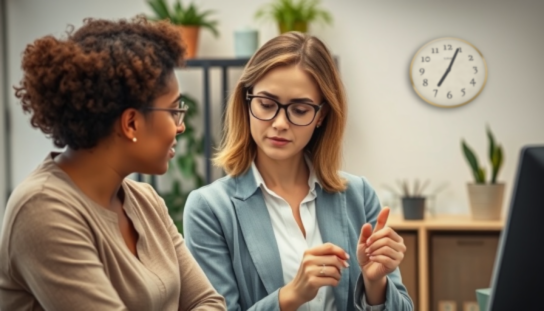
**7:04**
